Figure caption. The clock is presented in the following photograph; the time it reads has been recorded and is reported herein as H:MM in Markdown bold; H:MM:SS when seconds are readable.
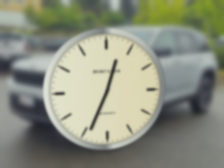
**12:34**
